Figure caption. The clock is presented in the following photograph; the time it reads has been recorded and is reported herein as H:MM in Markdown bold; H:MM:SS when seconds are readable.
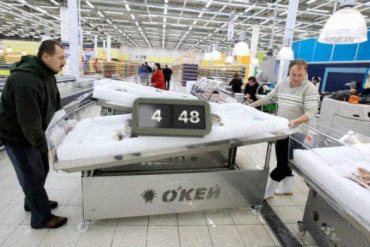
**4:48**
